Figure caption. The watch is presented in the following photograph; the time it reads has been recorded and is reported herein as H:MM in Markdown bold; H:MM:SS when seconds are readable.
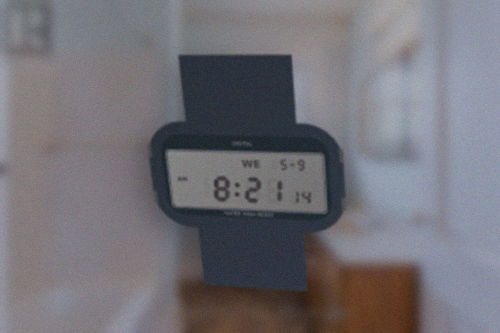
**8:21:14**
